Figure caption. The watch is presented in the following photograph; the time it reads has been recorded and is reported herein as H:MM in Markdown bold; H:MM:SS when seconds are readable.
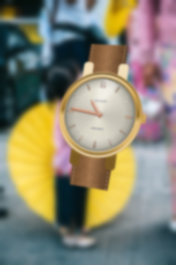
**10:46**
